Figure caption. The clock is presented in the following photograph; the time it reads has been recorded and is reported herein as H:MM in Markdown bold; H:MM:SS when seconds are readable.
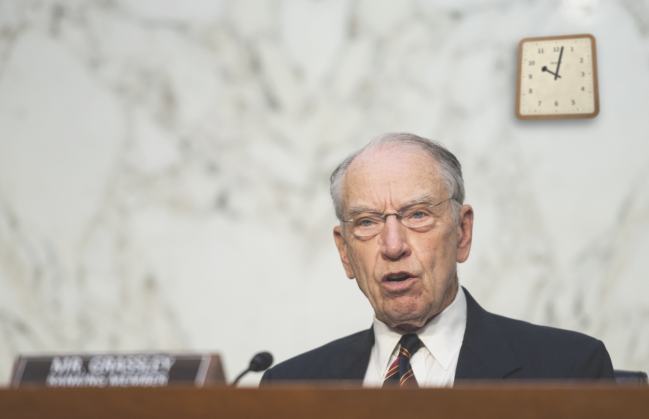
**10:02**
